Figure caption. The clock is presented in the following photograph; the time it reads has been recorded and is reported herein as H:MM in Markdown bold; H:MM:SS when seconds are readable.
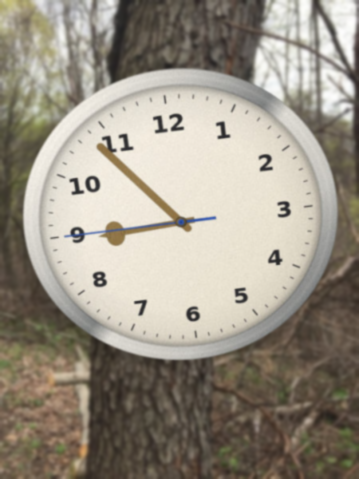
**8:53:45**
